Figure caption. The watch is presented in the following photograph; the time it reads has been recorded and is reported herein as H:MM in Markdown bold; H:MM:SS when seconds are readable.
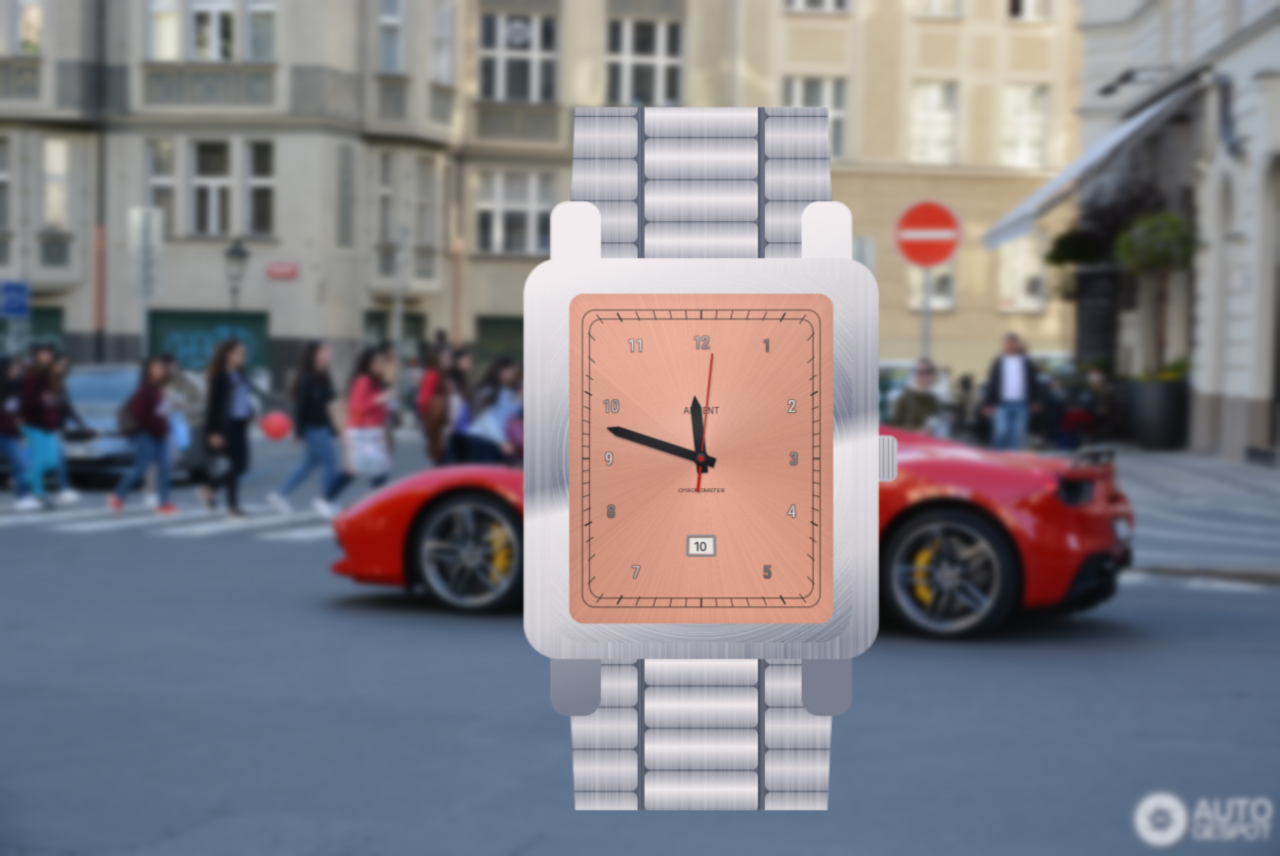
**11:48:01**
